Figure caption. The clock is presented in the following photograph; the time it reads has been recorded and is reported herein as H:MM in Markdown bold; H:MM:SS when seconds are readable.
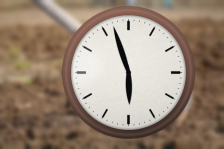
**5:57**
